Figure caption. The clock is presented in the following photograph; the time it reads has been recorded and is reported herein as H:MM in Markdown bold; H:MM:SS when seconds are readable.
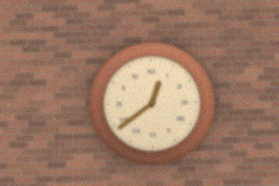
**12:39**
